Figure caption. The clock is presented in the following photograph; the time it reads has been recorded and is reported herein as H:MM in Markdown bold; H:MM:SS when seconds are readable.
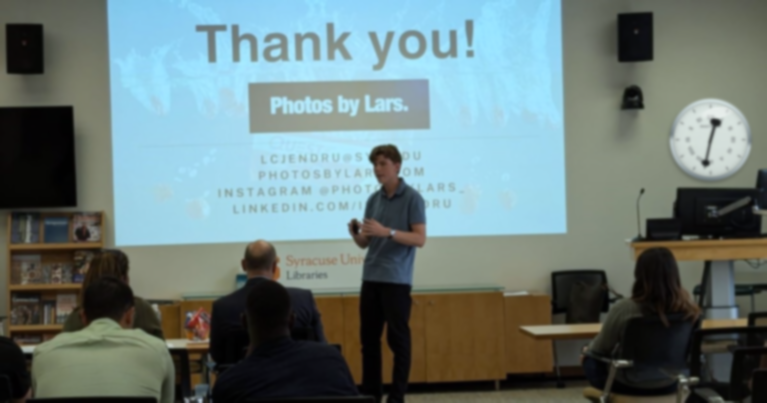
**12:32**
